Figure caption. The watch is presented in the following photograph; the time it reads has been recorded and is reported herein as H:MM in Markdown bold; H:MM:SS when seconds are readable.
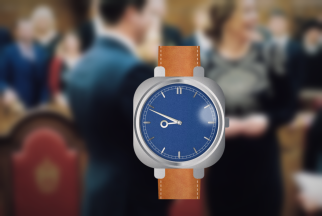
**8:49**
